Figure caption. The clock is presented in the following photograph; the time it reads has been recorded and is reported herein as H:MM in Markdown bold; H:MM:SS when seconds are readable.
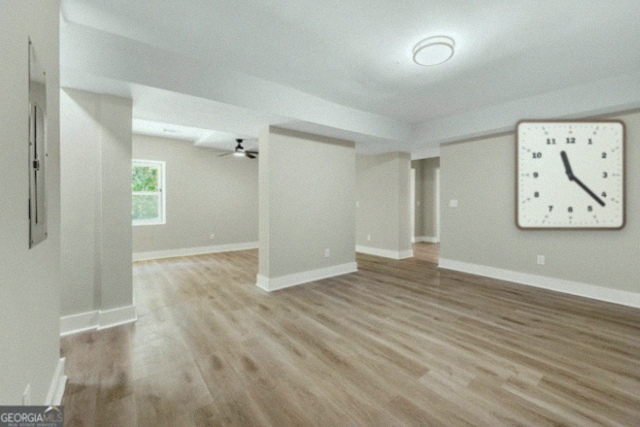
**11:22**
